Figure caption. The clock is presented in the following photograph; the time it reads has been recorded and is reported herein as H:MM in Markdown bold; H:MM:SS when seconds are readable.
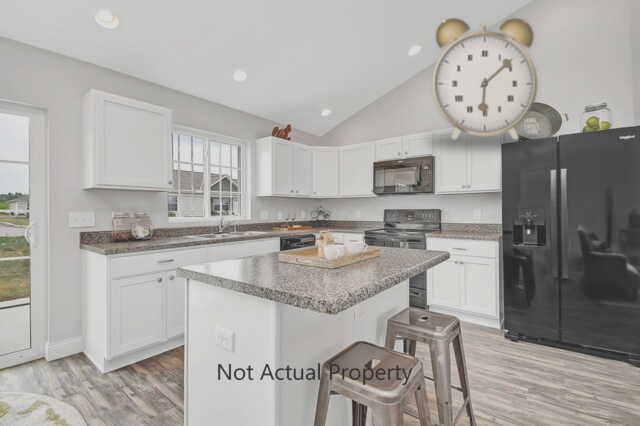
**6:08**
